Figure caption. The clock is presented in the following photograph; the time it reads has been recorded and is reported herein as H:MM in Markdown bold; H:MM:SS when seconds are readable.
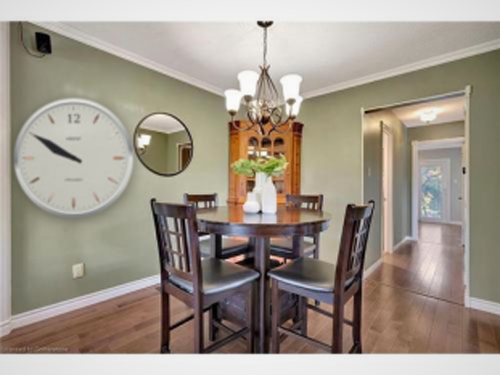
**9:50**
